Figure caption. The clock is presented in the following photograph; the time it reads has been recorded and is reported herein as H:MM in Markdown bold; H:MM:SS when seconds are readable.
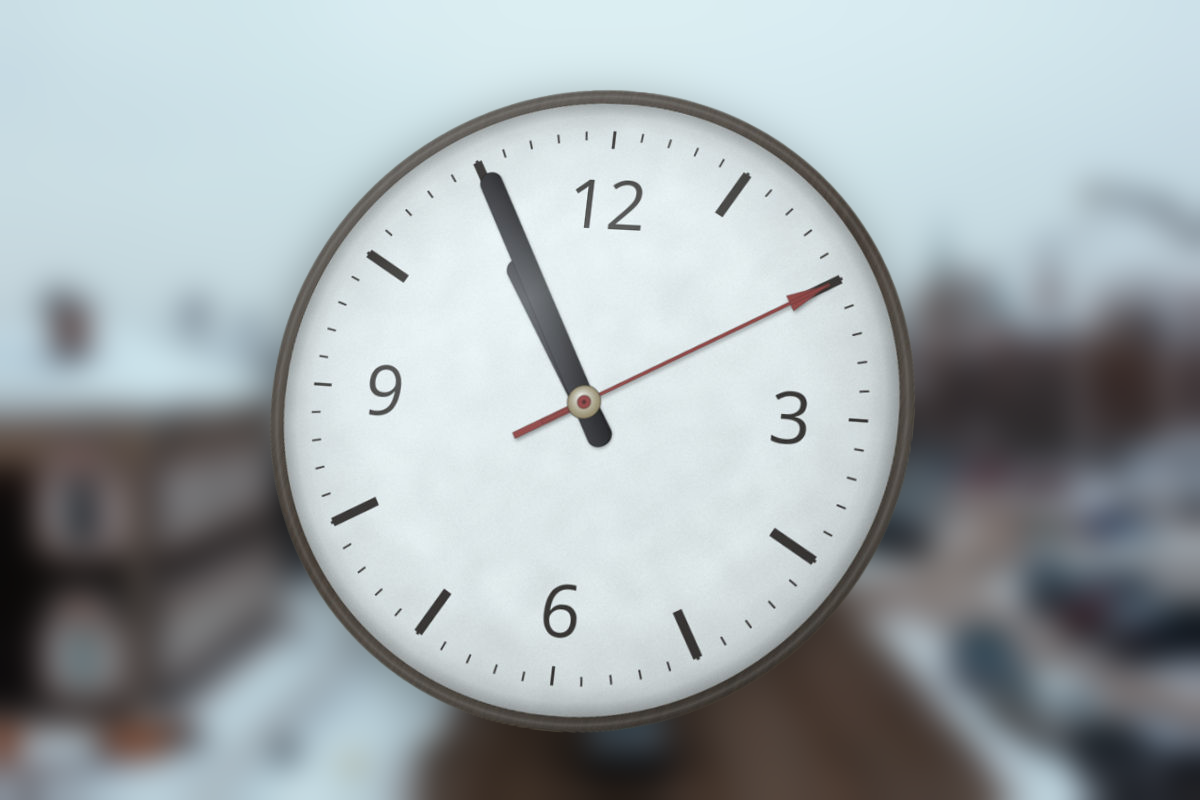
**10:55:10**
